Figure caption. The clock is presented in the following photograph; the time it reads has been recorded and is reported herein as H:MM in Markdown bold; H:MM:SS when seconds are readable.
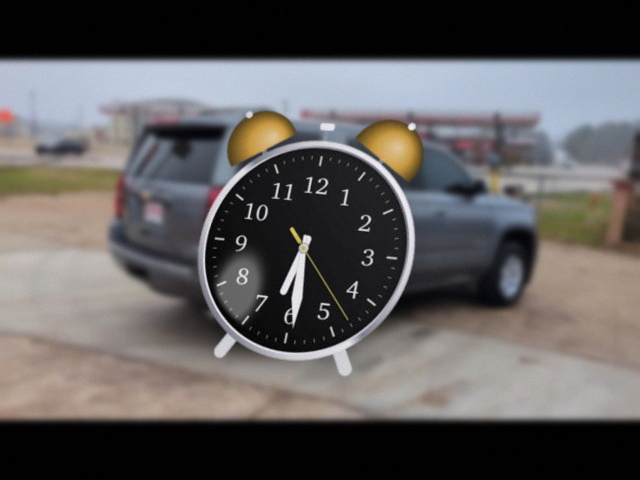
**6:29:23**
